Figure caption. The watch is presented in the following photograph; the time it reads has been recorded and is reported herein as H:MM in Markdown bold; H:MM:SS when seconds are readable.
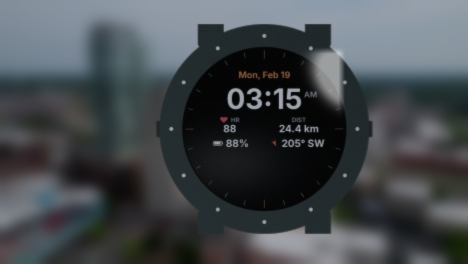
**3:15**
